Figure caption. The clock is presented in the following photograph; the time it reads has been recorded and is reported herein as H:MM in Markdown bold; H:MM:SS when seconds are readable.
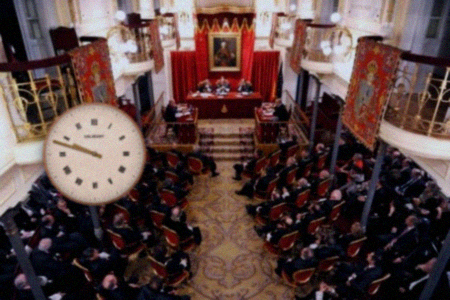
**9:48**
